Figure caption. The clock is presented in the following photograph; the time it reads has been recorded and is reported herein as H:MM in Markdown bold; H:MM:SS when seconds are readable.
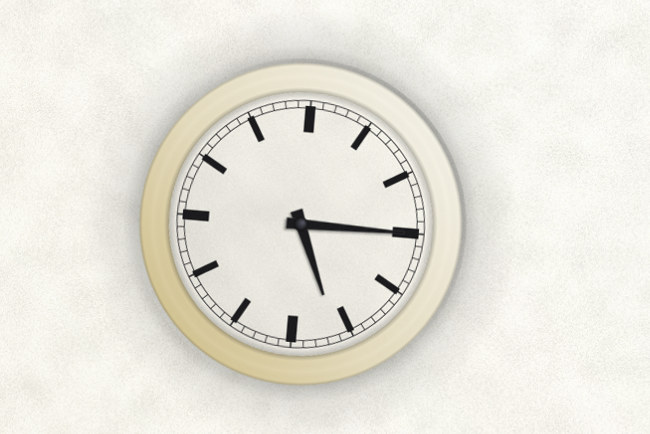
**5:15**
